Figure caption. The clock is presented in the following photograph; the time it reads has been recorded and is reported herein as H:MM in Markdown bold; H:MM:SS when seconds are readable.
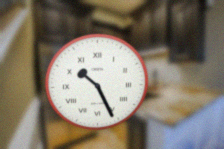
**10:26**
